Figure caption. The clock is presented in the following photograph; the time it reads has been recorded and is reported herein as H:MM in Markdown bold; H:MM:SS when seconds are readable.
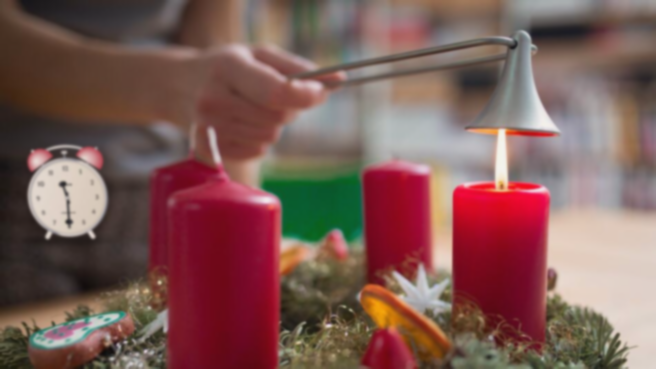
**11:30**
